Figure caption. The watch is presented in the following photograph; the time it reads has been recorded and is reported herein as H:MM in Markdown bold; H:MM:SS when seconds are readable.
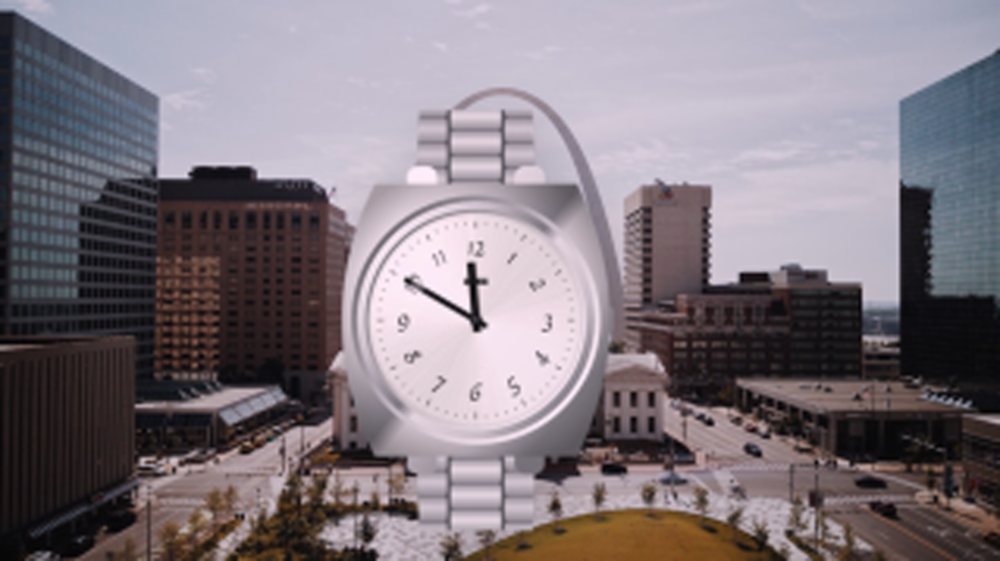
**11:50**
